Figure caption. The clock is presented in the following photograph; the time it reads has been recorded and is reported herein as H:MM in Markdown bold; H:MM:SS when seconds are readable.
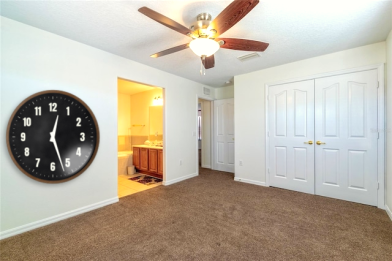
**12:27**
